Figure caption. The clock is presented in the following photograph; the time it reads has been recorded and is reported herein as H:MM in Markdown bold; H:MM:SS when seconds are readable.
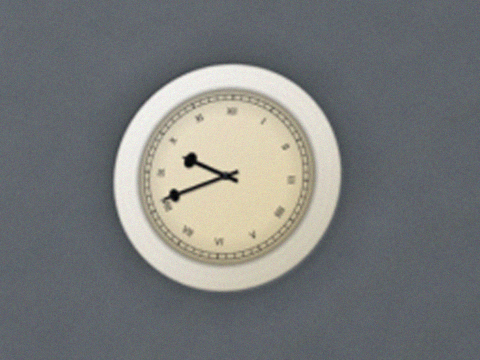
**9:41**
